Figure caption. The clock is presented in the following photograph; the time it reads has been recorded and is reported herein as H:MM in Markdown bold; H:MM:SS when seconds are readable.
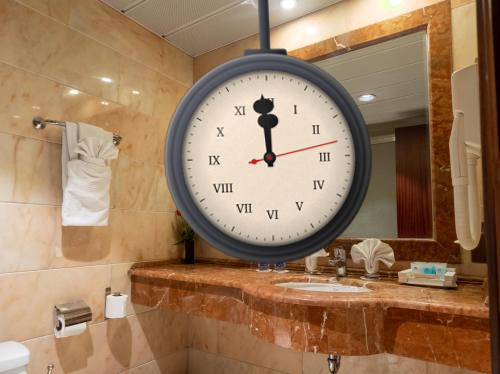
**11:59:13**
